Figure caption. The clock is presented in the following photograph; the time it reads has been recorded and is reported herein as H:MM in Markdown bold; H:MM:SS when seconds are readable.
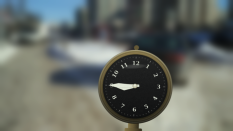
**8:45**
